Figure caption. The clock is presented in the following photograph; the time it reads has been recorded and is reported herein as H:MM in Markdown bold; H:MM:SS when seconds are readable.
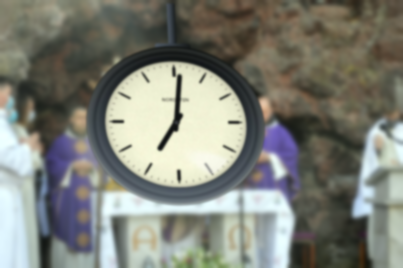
**7:01**
